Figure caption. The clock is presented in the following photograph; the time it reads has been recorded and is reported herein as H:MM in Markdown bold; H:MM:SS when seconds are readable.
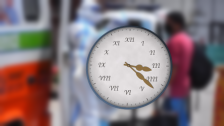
**3:22**
